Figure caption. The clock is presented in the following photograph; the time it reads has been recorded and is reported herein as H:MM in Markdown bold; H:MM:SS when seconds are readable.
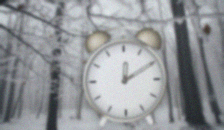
**12:10**
